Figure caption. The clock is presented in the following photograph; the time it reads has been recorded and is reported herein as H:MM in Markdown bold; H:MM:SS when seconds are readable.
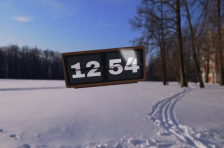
**12:54**
